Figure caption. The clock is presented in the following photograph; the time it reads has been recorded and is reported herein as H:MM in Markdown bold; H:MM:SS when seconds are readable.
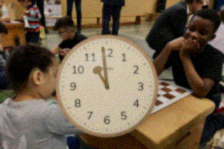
**10:59**
